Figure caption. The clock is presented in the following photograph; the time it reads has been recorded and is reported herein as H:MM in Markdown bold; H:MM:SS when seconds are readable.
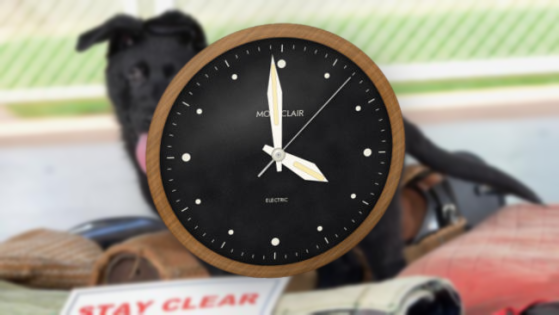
**3:59:07**
